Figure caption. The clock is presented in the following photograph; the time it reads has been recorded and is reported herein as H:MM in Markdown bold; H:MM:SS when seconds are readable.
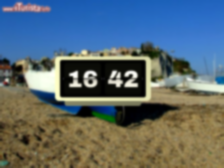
**16:42**
